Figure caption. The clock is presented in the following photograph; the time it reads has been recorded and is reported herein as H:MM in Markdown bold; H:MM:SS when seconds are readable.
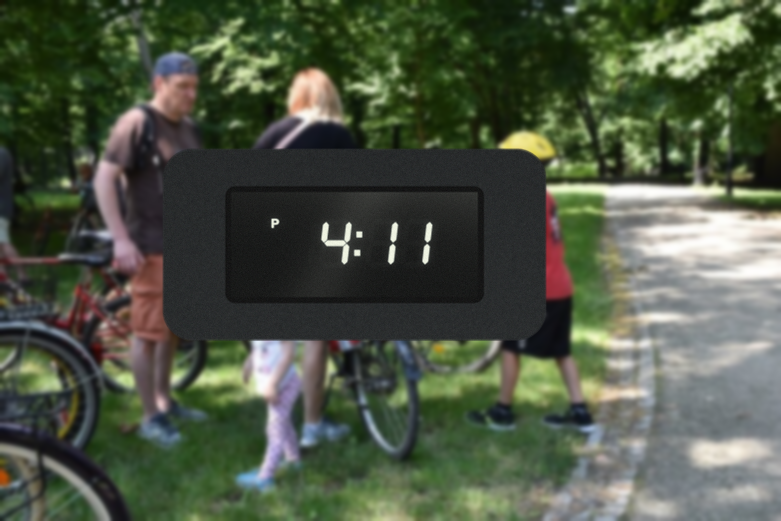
**4:11**
